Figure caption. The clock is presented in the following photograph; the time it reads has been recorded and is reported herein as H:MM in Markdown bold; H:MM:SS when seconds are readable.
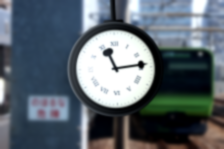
**11:14**
